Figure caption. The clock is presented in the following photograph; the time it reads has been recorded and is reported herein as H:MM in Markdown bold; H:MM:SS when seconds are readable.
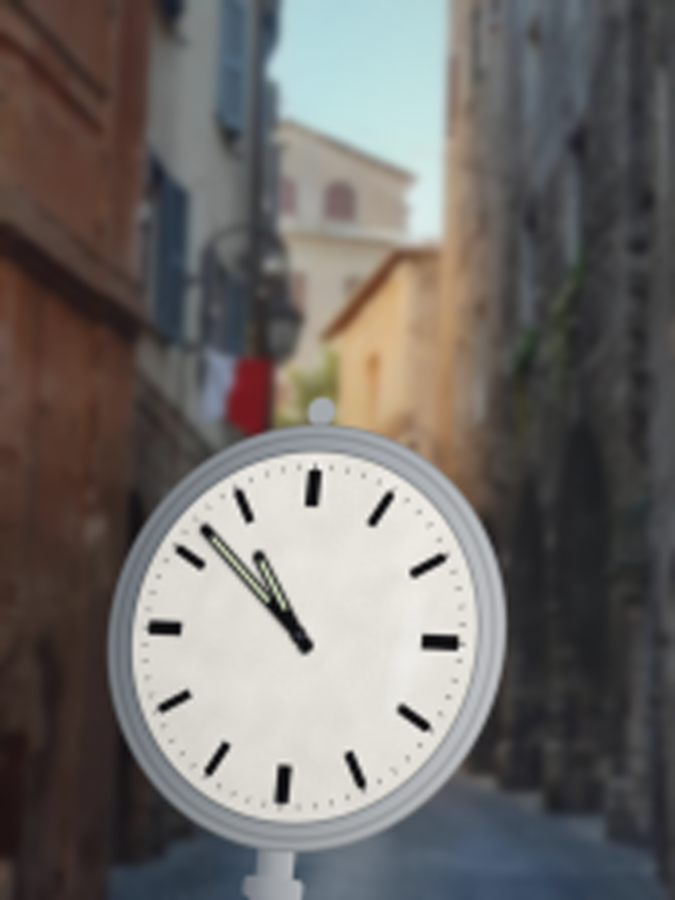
**10:52**
